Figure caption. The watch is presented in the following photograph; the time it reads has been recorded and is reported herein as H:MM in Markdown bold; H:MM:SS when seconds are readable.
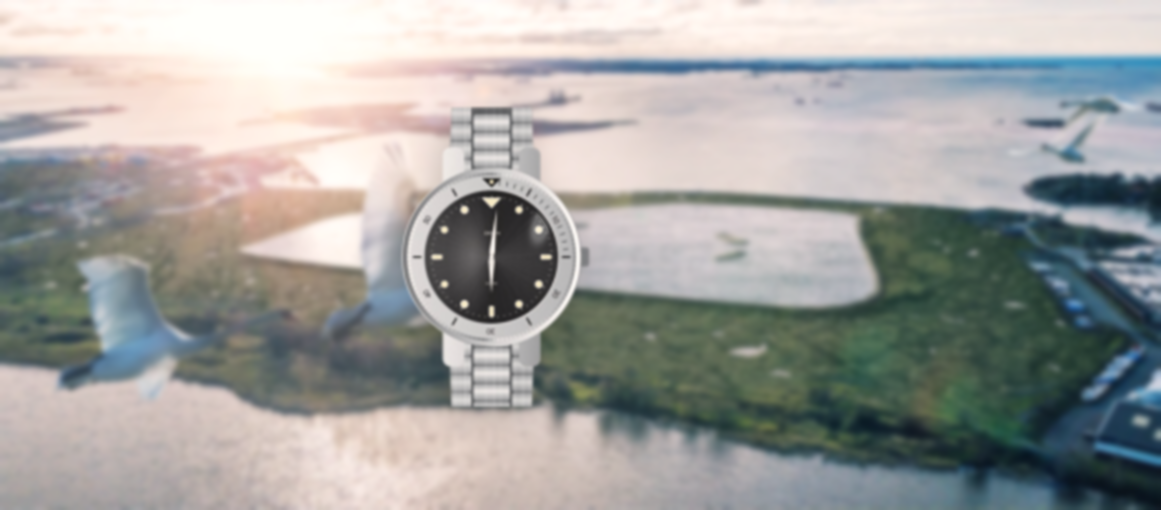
**6:01**
